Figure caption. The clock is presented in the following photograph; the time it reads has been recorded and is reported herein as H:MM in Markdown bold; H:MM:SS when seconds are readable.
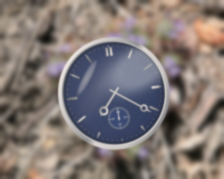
**7:21**
